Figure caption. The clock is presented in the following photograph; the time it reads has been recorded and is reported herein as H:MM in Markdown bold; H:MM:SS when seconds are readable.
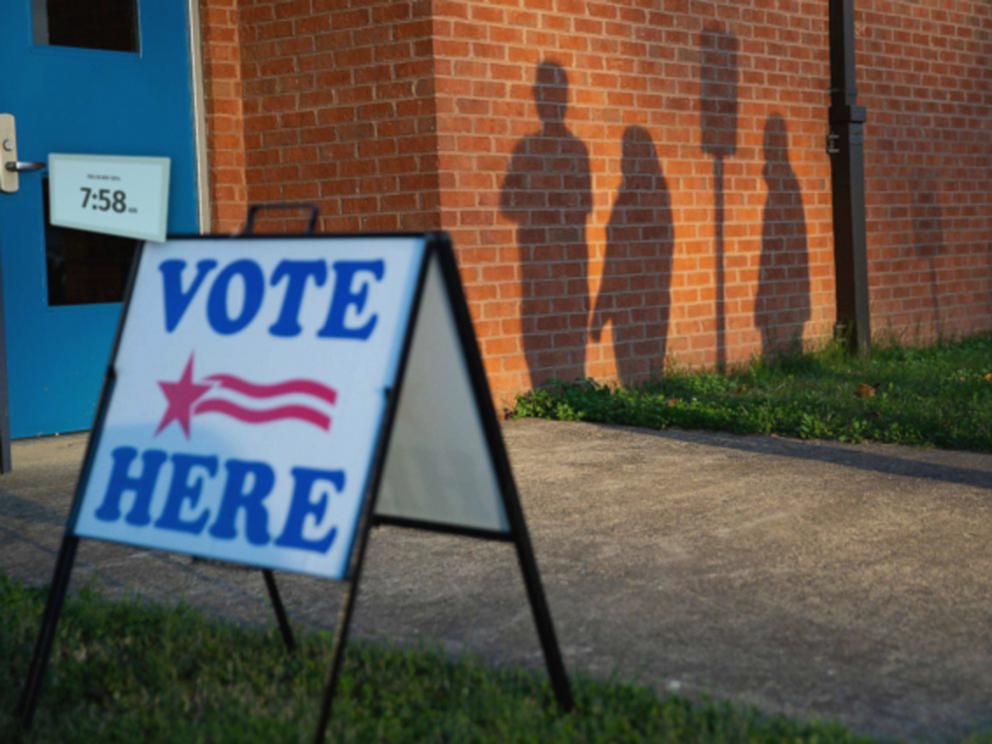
**7:58**
